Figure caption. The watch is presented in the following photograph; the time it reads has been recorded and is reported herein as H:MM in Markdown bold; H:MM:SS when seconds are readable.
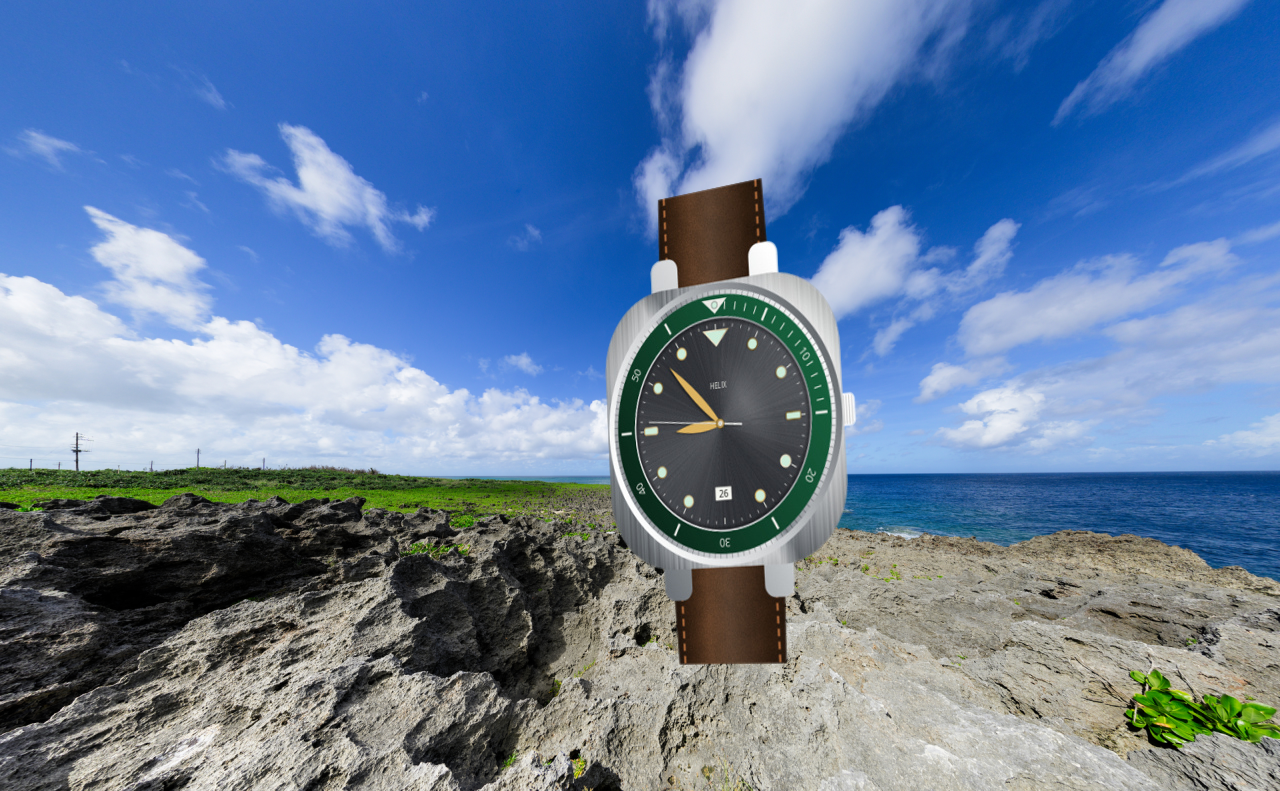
**8:52:46**
